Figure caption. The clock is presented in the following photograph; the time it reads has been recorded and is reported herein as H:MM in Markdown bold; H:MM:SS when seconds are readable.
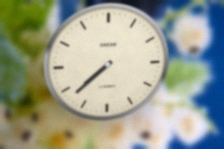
**7:38**
